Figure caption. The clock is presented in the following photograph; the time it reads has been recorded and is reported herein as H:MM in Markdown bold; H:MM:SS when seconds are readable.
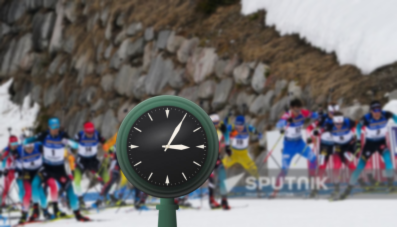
**3:05**
